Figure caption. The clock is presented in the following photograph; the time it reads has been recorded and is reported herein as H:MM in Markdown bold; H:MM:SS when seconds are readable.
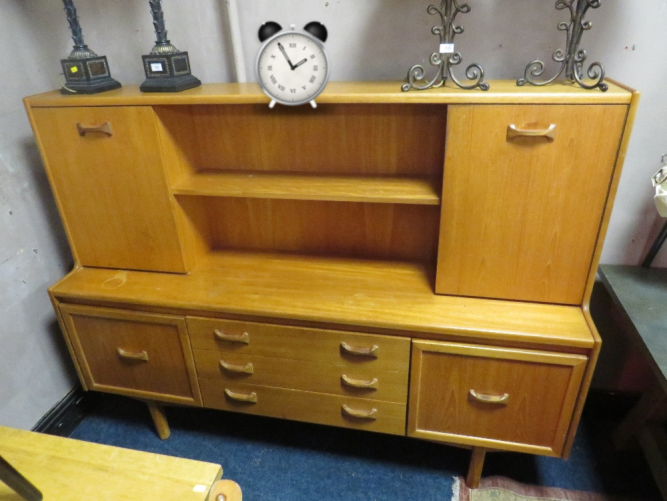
**1:55**
